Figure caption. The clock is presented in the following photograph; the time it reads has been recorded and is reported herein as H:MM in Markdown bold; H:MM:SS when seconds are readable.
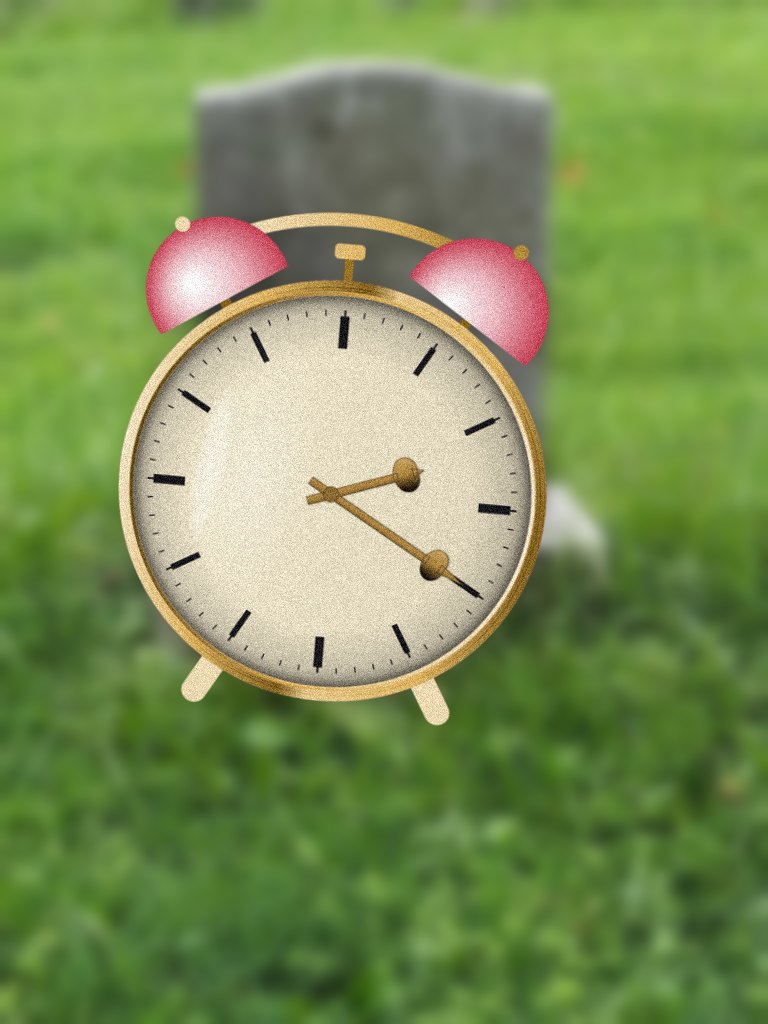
**2:20**
